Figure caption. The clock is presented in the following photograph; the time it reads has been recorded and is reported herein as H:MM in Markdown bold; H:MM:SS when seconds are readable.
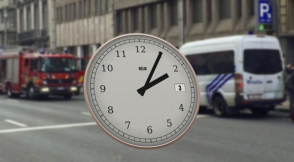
**2:05**
